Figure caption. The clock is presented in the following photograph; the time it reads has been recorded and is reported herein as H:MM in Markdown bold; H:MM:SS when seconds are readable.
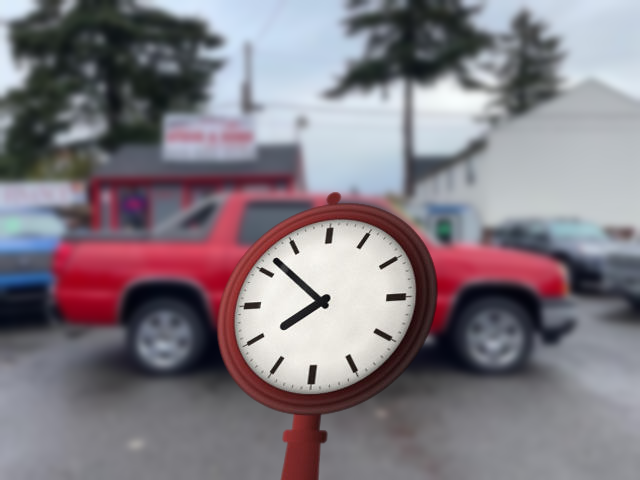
**7:52**
